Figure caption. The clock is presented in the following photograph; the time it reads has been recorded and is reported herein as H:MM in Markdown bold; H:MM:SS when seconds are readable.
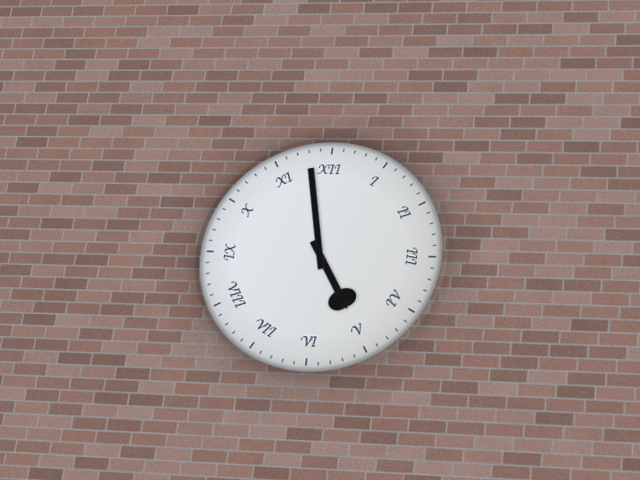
**4:58**
